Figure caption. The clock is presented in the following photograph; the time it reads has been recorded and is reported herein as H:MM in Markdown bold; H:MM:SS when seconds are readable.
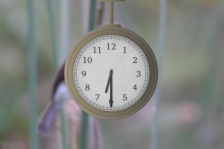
**6:30**
